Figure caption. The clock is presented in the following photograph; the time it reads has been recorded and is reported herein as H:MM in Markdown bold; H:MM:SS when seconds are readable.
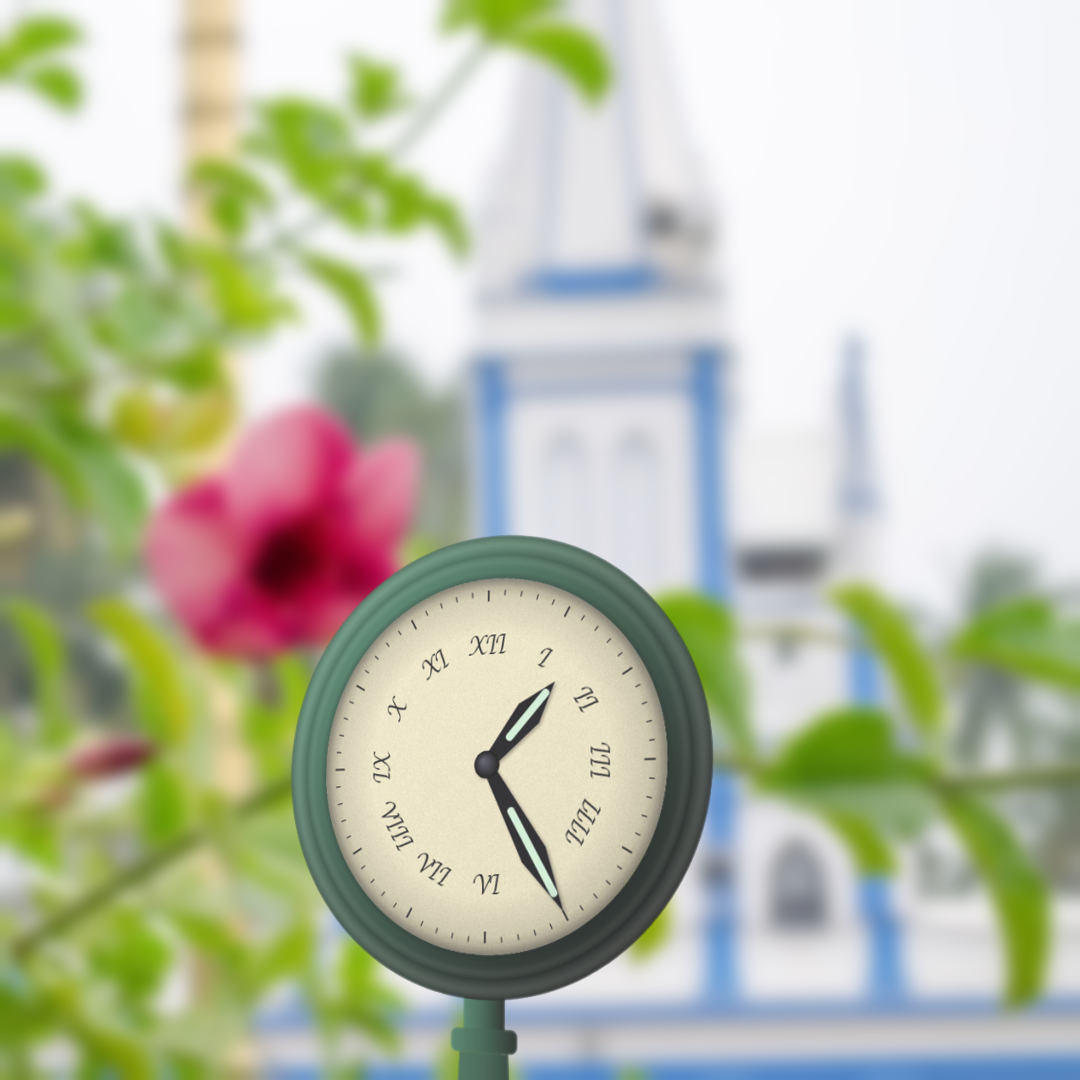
**1:25**
